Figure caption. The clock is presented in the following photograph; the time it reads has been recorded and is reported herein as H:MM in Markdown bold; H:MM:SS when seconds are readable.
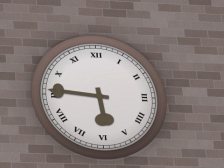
**5:46**
